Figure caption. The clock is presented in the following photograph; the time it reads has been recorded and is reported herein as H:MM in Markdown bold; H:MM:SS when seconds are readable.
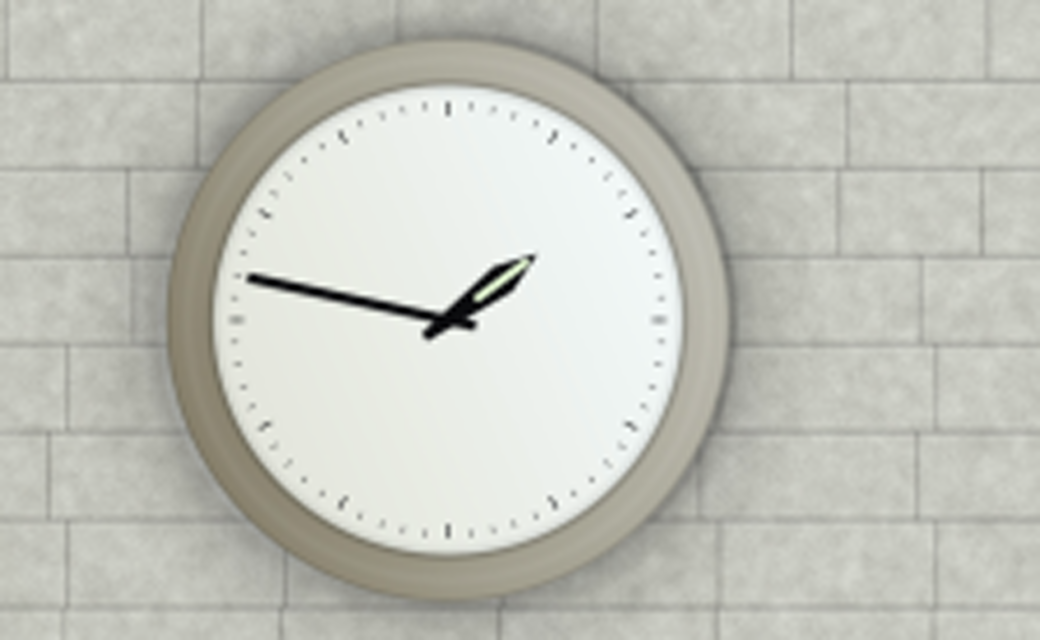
**1:47**
